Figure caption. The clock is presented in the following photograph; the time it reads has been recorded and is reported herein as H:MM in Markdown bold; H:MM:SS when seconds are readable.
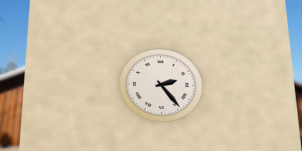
**2:24**
